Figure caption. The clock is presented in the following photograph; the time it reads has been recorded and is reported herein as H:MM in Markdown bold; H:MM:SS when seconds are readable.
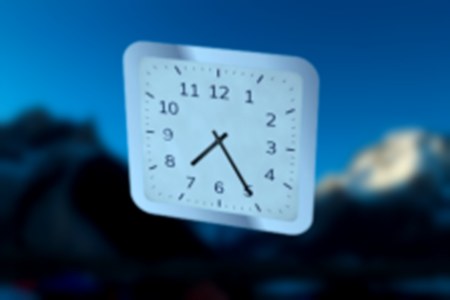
**7:25**
